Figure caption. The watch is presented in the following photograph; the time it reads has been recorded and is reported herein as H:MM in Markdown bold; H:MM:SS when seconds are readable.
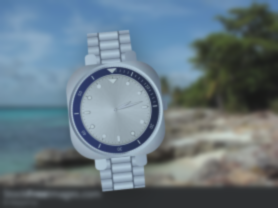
**2:13**
